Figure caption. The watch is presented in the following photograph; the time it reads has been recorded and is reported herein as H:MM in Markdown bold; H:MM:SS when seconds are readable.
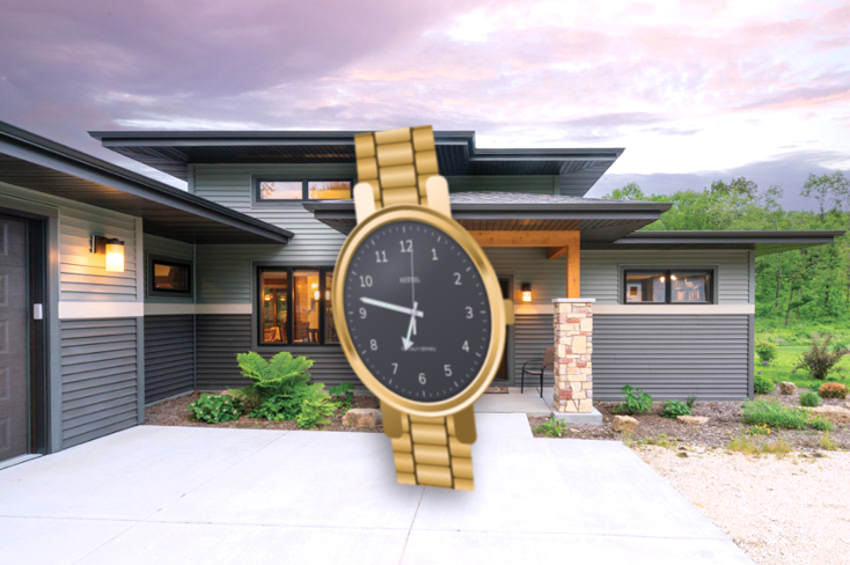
**6:47:01**
